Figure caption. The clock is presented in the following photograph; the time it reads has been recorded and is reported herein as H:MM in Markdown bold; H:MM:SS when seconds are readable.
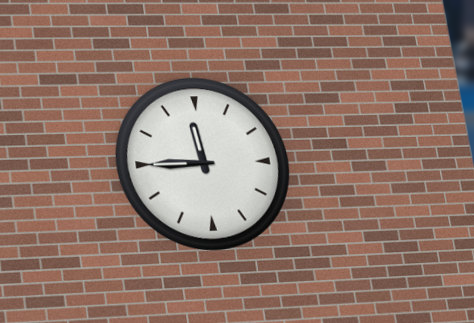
**11:45**
